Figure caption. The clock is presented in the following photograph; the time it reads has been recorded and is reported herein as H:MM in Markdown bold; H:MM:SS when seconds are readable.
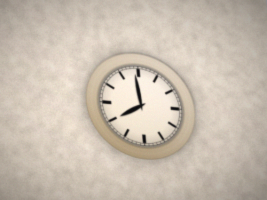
**7:59**
